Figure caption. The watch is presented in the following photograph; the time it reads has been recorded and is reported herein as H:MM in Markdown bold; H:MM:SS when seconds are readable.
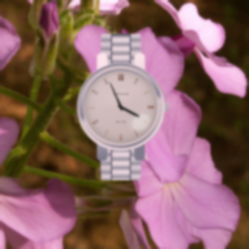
**3:56**
